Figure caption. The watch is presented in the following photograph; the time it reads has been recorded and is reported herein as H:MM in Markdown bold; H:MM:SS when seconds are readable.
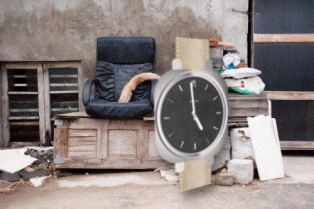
**4:59**
